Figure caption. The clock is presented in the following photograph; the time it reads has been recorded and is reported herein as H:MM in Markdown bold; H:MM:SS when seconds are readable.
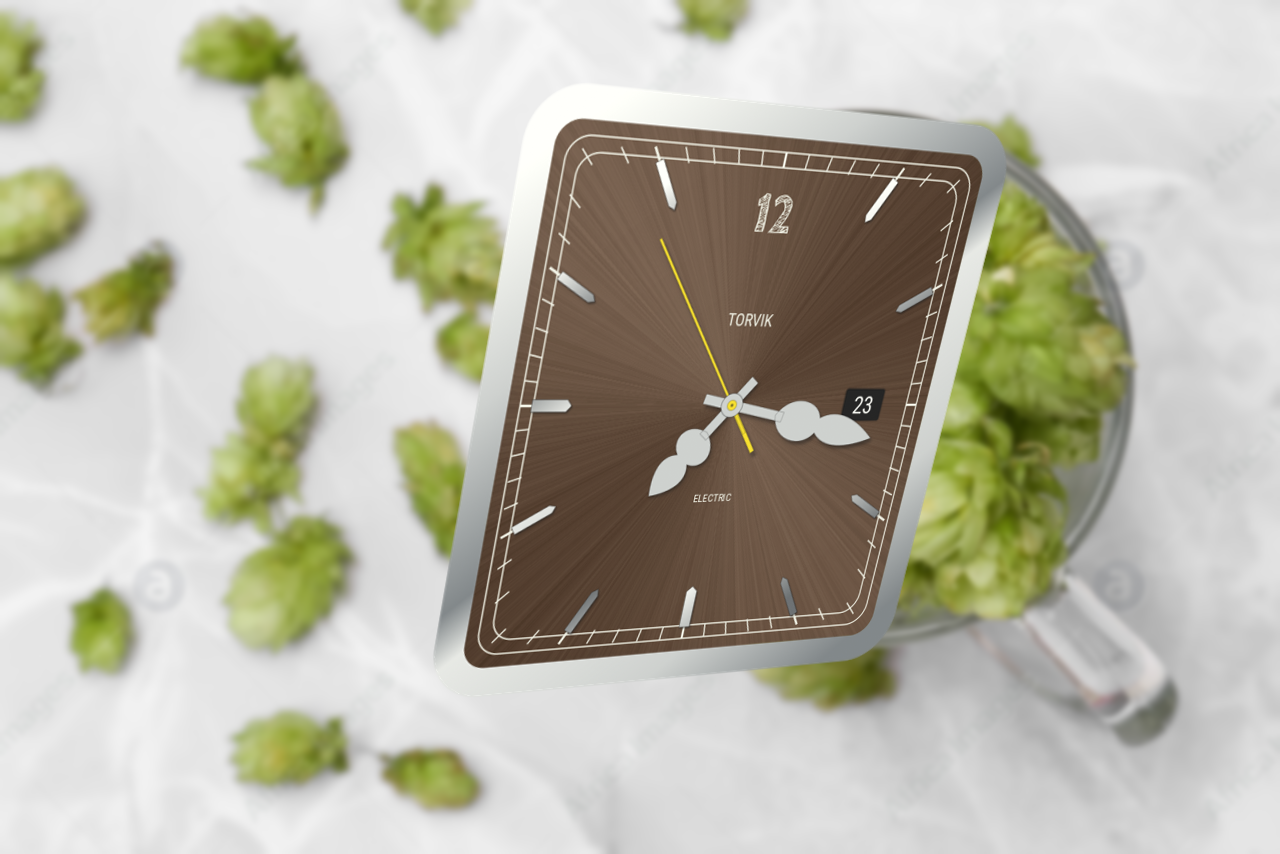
**7:16:54**
